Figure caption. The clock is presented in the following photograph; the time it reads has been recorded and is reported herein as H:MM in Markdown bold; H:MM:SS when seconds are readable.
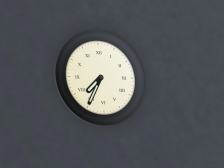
**7:35**
